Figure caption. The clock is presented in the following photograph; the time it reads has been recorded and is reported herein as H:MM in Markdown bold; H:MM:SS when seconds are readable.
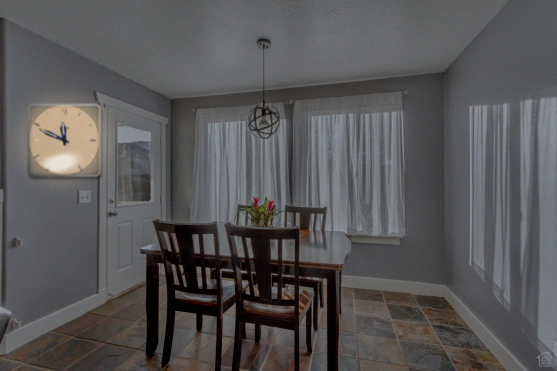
**11:49**
